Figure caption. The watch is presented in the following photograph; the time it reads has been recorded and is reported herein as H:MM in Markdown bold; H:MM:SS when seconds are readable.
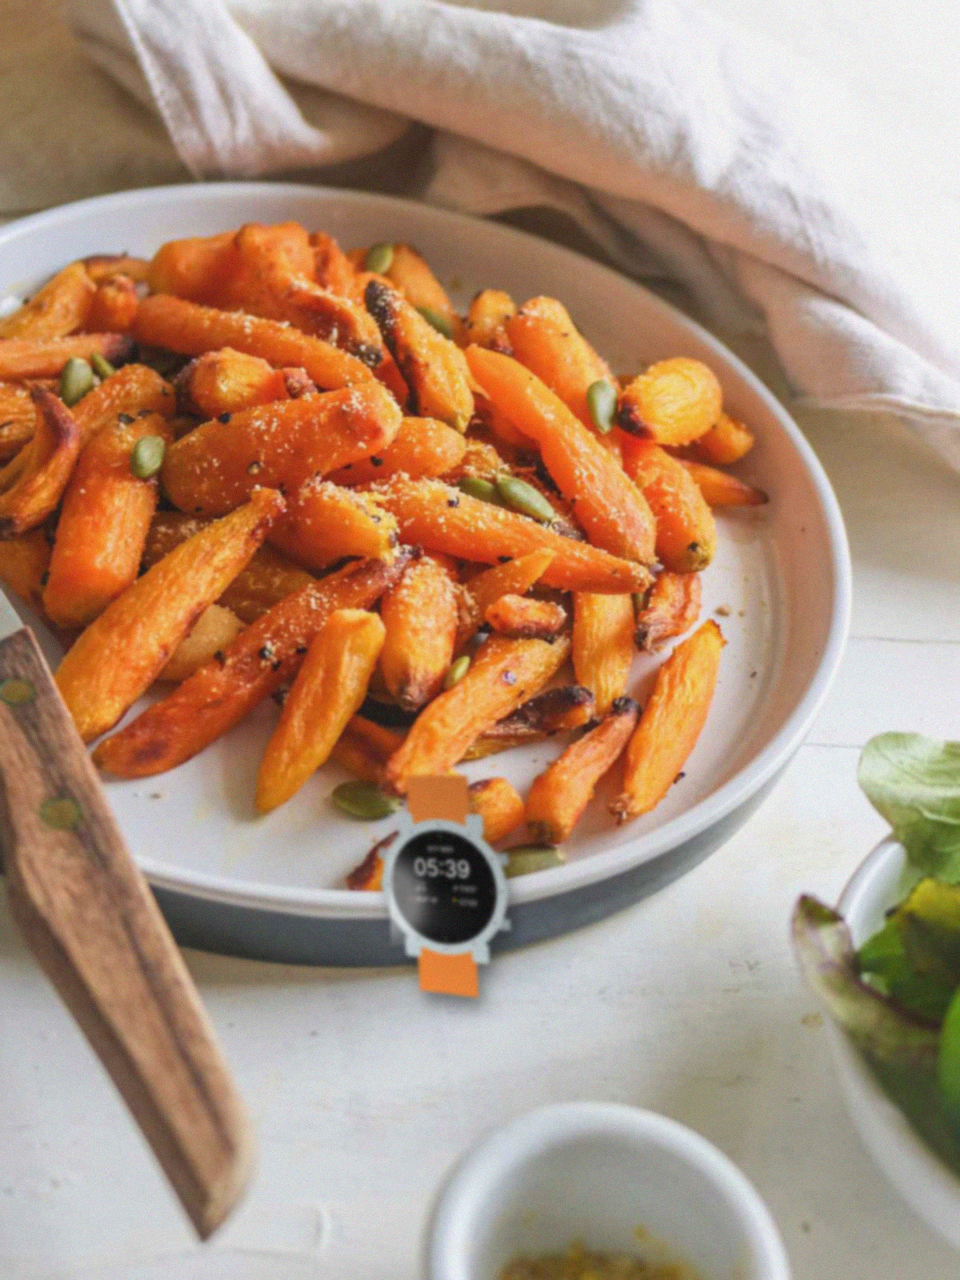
**5:39**
